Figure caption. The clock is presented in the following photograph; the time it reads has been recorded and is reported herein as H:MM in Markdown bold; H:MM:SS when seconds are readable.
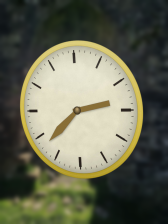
**2:38**
